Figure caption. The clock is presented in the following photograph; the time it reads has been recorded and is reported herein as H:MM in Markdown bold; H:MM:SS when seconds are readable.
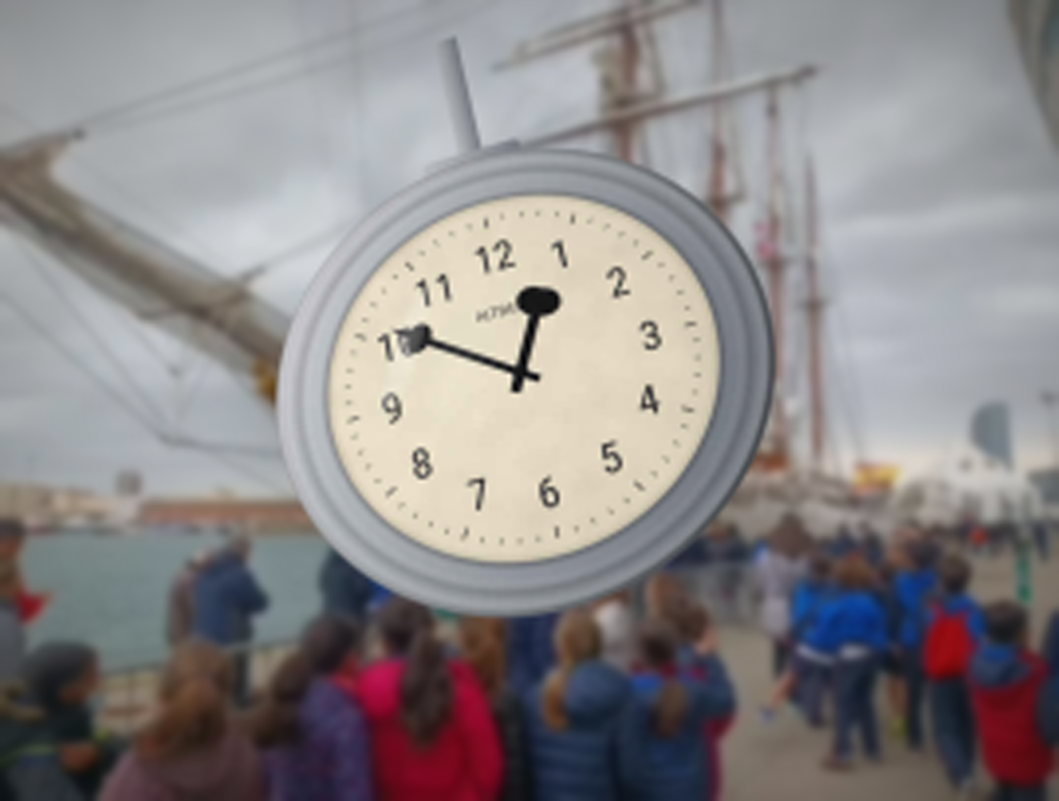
**12:51**
